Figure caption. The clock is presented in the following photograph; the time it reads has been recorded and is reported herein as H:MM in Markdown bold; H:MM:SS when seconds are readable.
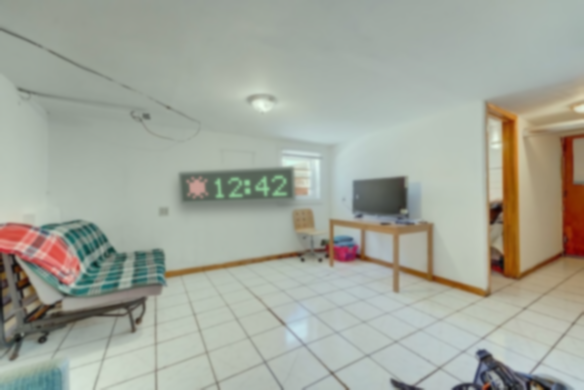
**12:42**
